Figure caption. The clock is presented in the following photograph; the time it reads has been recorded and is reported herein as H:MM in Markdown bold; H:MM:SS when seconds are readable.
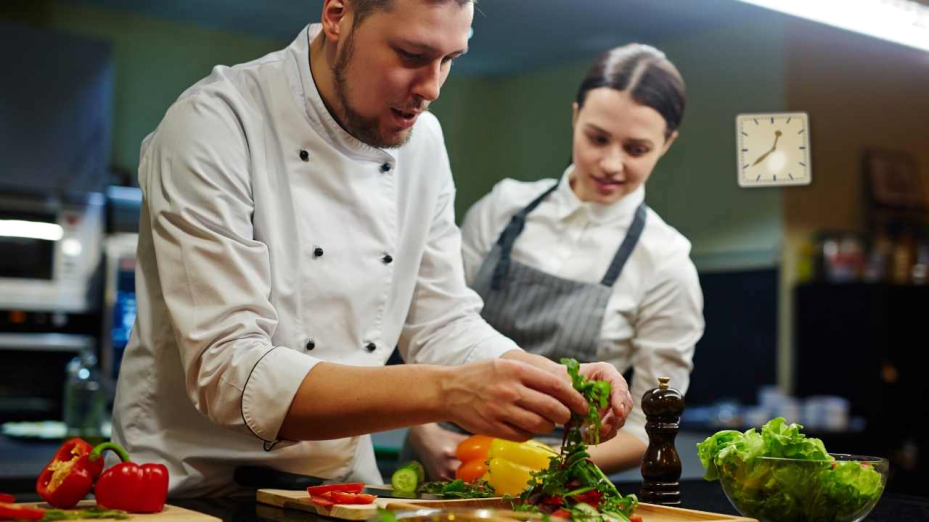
**12:39**
